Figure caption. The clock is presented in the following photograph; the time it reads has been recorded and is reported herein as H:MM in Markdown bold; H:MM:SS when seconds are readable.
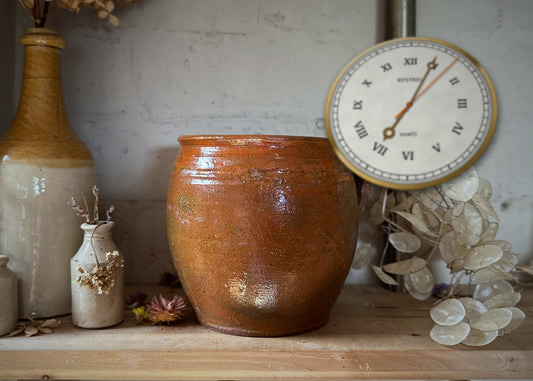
**7:04:07**
